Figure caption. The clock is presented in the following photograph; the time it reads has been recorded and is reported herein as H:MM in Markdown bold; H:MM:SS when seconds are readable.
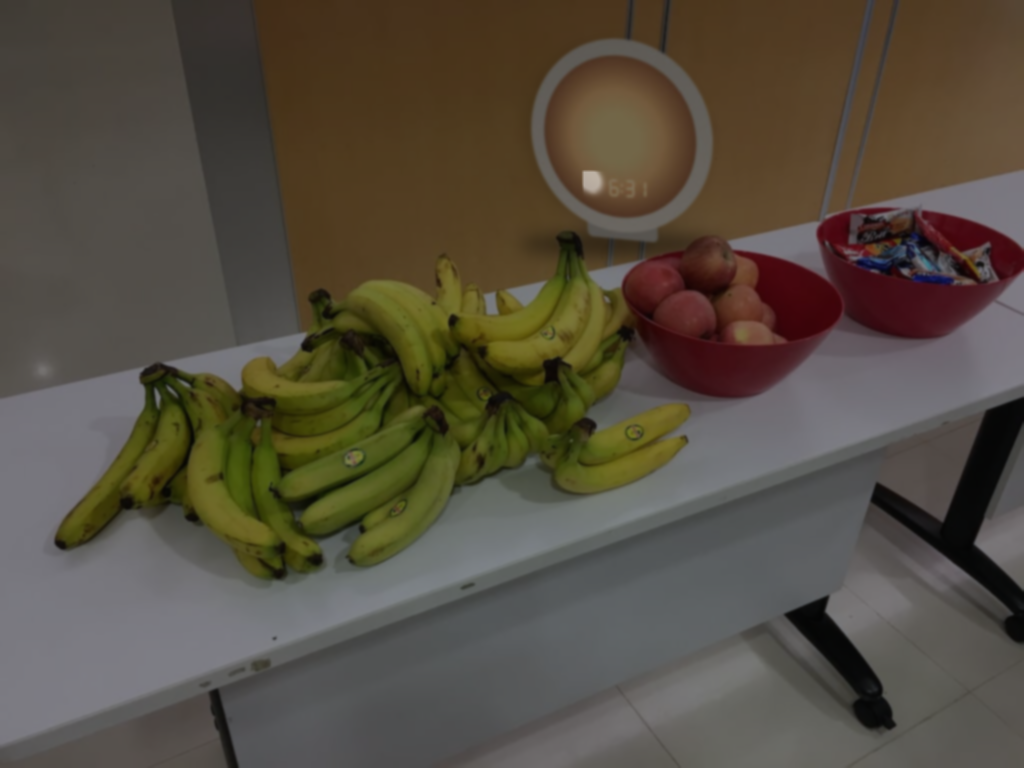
**6:31**
